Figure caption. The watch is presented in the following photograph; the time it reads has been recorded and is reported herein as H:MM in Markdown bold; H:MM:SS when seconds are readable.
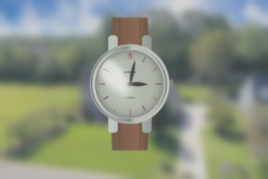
**3:02**
